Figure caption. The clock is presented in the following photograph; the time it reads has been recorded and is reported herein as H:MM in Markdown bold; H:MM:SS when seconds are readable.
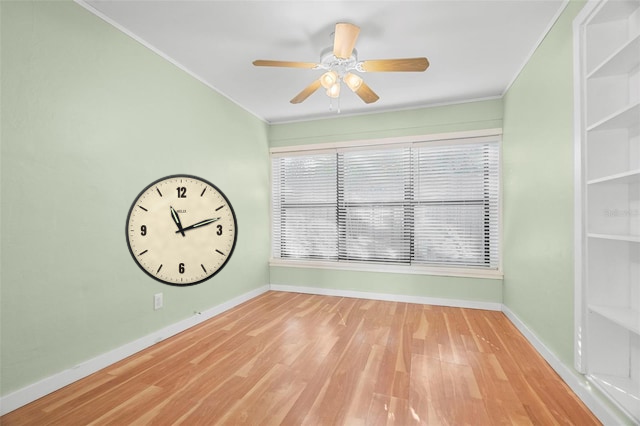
**11:12**
